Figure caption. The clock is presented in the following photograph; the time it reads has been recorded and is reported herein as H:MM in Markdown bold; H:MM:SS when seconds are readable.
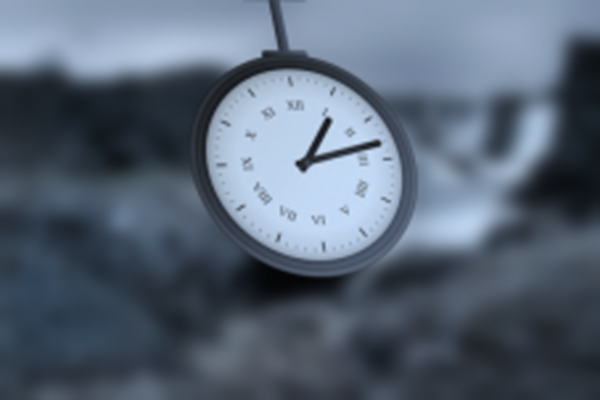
**1:13**
